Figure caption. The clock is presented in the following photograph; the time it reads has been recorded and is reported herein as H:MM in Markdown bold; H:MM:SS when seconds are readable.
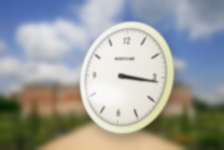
**3:16**
